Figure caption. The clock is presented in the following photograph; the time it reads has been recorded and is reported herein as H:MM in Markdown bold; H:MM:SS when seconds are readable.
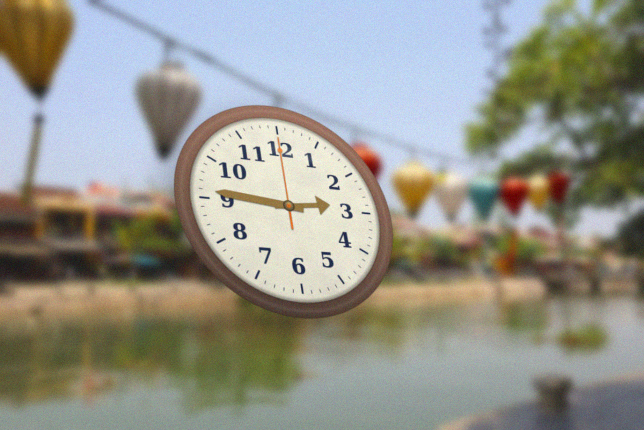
**2:46:00**
